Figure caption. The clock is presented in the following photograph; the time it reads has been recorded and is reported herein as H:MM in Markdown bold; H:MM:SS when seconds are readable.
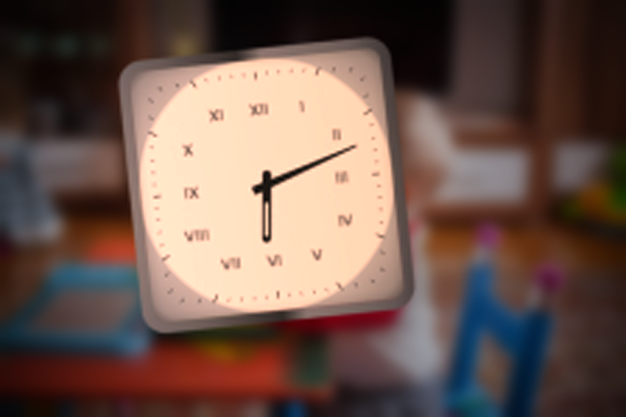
**6:12**
